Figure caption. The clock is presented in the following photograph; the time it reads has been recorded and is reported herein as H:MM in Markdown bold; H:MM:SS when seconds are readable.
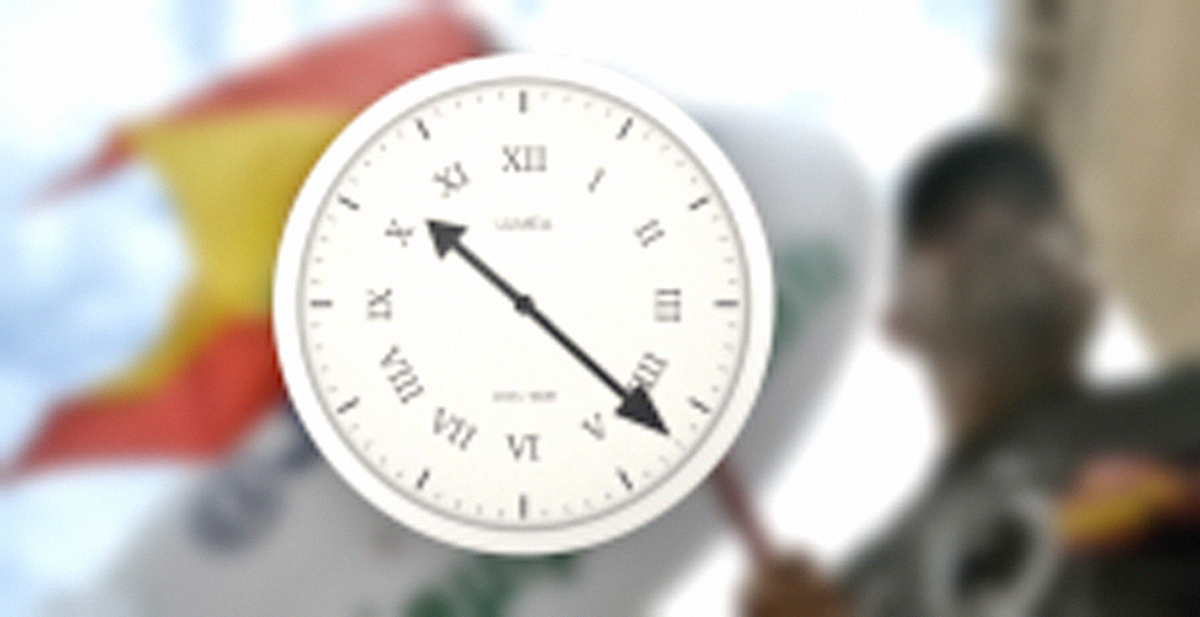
**10:22**
